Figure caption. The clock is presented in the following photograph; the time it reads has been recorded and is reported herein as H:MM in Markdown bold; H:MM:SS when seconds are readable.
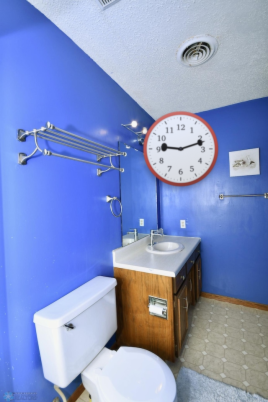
**9:12**
